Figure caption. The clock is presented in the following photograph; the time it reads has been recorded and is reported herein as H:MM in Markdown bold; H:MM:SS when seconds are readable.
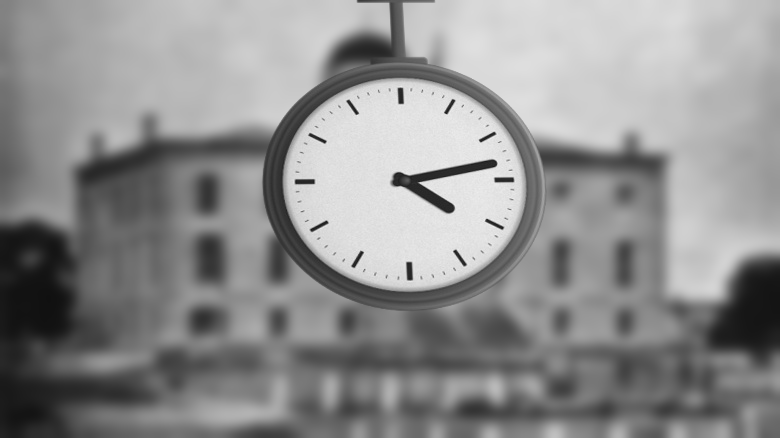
**4:13**
